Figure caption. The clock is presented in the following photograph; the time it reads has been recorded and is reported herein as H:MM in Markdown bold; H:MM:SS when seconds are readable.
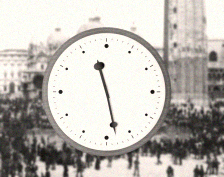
**11:28**
